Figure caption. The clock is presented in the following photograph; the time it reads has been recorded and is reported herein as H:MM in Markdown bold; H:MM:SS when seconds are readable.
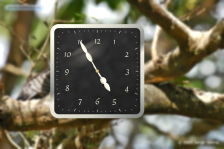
**4:55**
